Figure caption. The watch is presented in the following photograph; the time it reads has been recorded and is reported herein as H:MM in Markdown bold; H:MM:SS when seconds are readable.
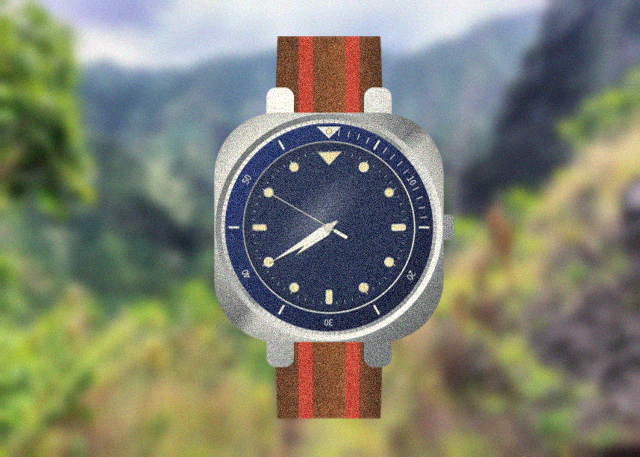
**7:39:50**
